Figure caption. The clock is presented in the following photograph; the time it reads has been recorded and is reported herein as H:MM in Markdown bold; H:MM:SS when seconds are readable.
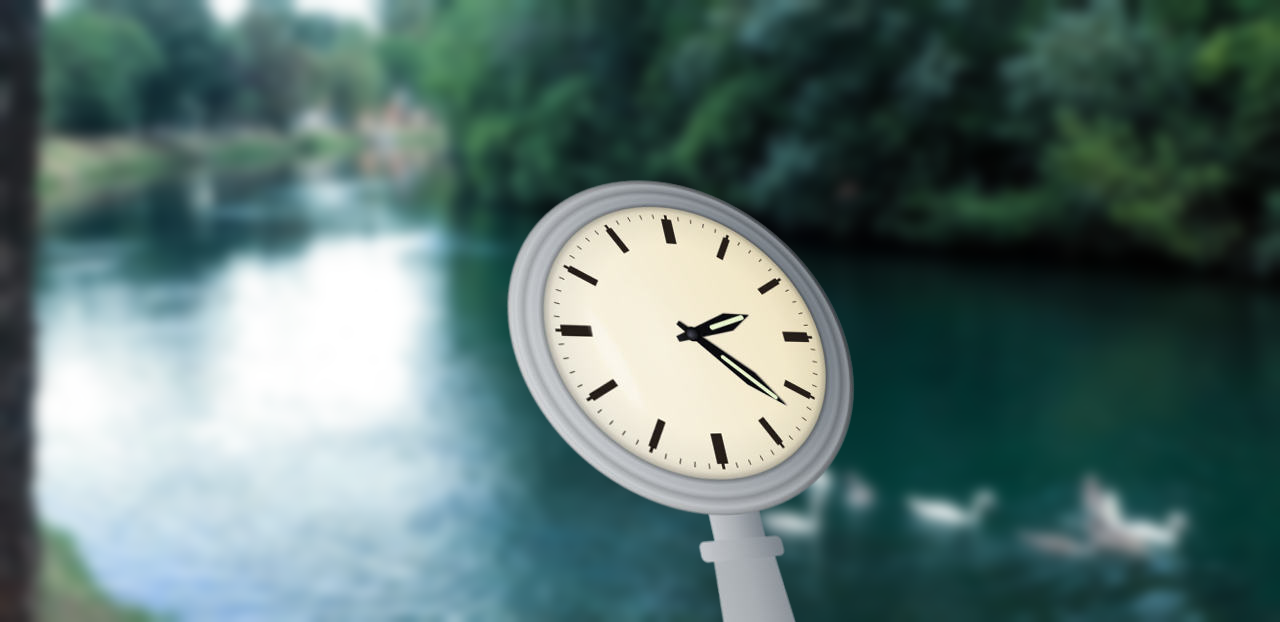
**2:22**
